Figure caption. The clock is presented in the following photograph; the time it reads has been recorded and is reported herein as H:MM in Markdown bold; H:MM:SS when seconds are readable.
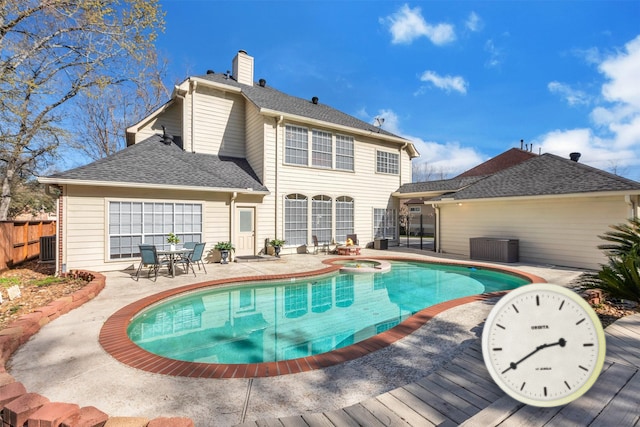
**2:40**
